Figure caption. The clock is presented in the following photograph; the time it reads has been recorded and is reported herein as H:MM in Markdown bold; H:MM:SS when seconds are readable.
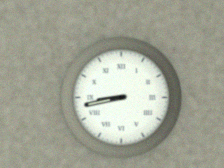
**8:43**
